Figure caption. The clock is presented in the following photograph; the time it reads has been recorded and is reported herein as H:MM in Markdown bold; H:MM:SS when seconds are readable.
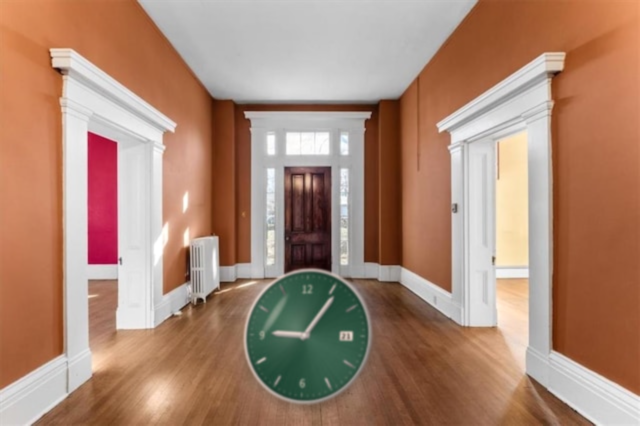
**9:06**
